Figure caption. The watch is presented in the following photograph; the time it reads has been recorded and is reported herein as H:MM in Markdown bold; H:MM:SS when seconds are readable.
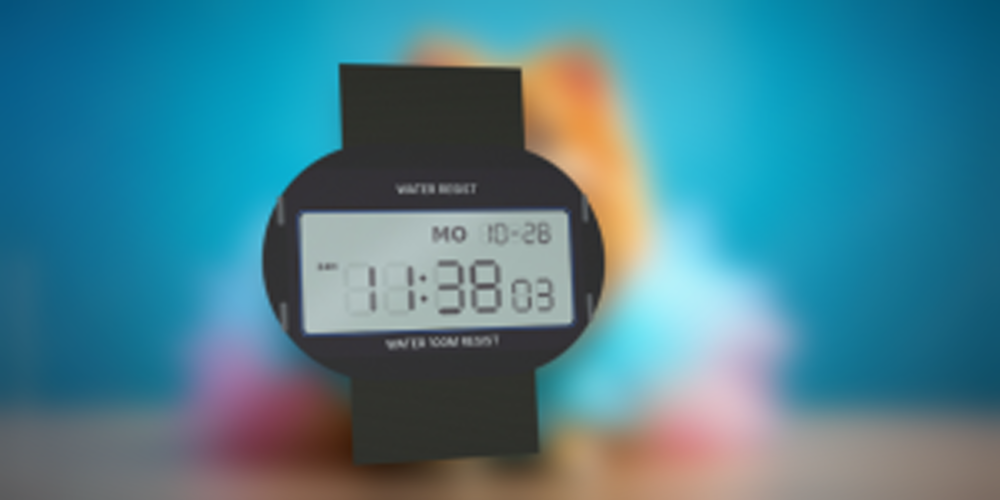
**11:38:03**
